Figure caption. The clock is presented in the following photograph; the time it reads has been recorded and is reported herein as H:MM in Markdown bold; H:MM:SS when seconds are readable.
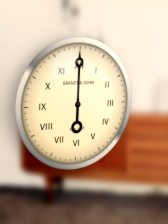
**6:00**
